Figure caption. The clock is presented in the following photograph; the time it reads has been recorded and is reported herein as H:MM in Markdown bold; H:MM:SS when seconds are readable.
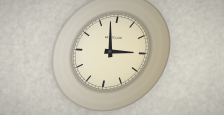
**2:58**
